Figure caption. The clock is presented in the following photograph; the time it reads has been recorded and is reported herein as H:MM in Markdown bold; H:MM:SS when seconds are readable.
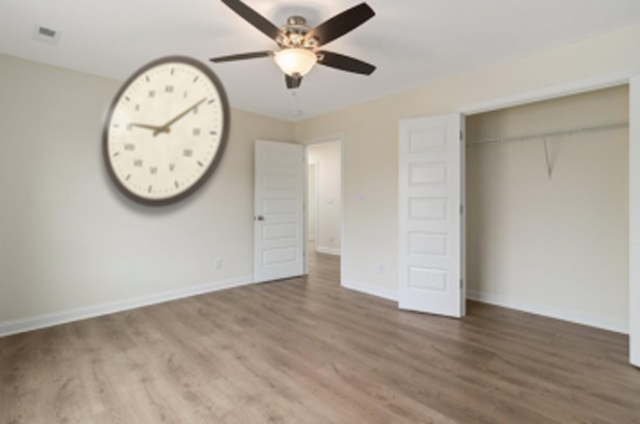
**9:09**
